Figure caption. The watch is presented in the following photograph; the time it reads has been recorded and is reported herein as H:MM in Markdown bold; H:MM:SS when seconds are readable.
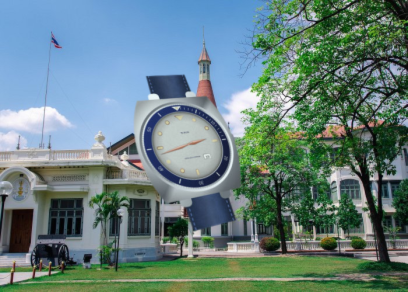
**2:43**
